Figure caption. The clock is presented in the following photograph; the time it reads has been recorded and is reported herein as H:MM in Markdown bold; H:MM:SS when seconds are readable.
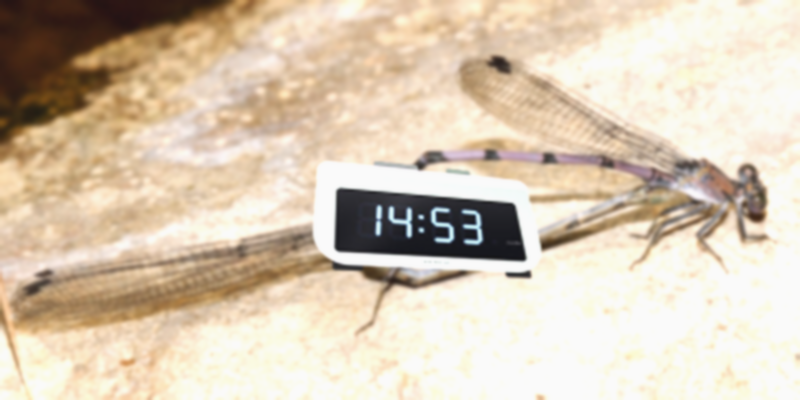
**14:53**
